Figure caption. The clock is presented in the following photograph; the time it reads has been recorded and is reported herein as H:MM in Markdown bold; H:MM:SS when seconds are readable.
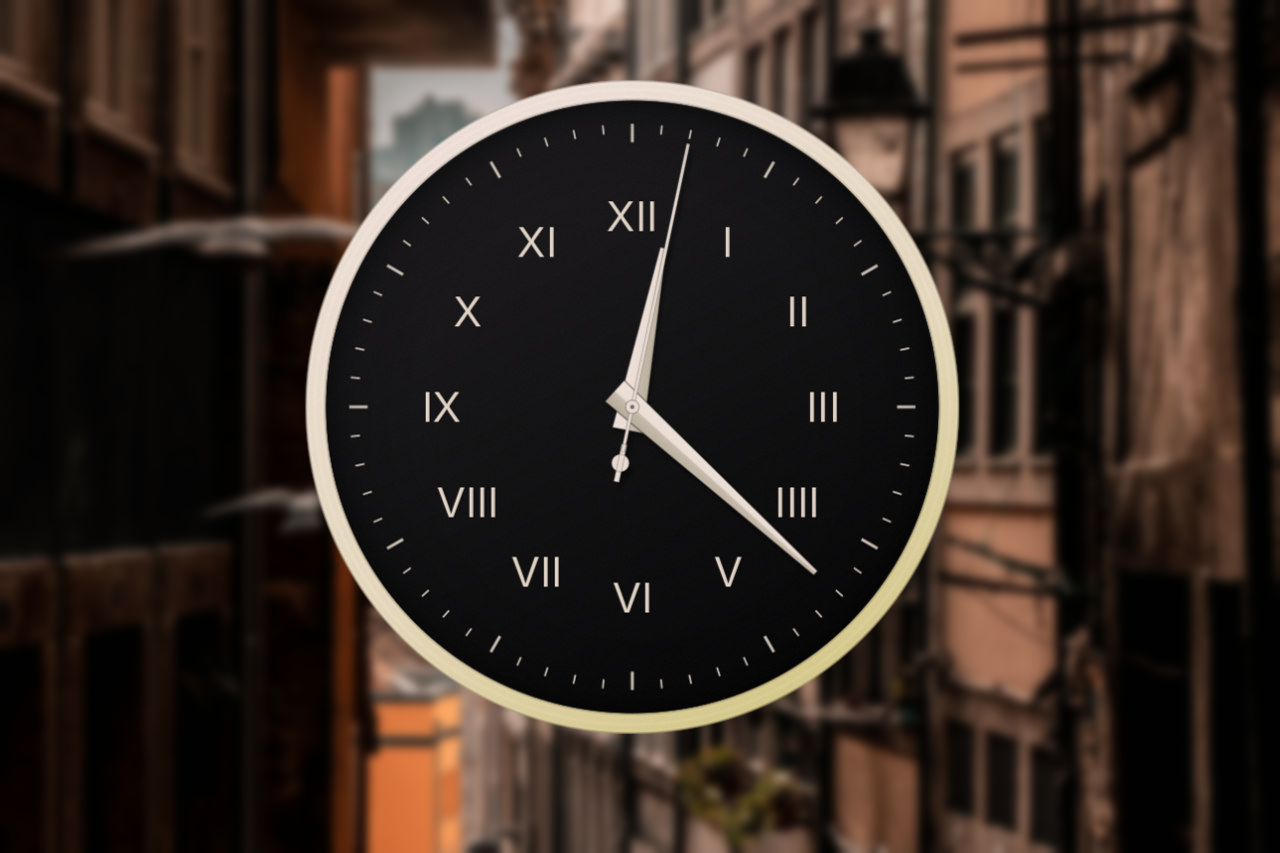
**12:22:02**
